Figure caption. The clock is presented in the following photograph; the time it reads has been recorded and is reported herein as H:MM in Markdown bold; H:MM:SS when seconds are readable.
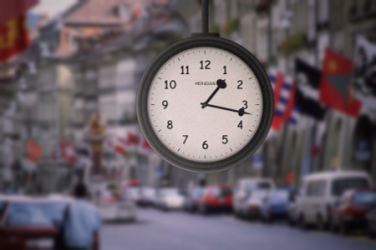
**1:17**
